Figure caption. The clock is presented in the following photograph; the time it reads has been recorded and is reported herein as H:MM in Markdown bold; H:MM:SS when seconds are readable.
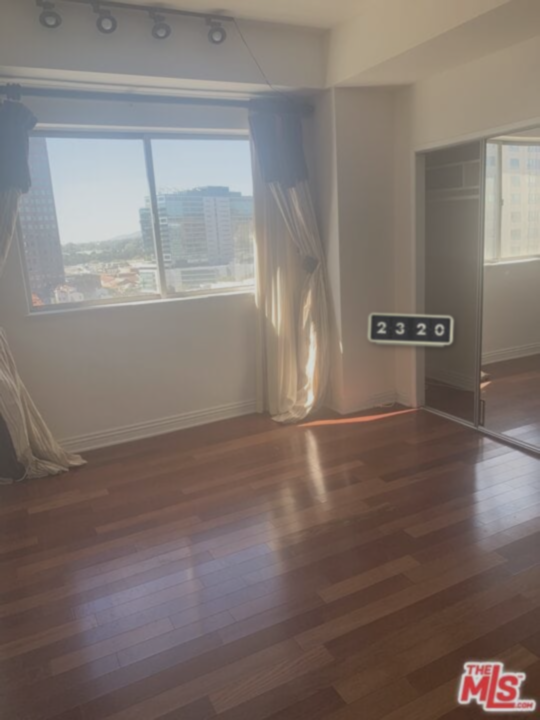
**23:20**
